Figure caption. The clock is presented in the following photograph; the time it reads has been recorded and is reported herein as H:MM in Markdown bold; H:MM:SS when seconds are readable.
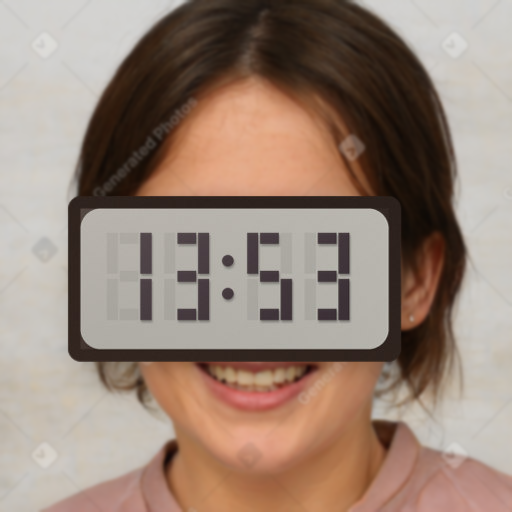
**13:53**
